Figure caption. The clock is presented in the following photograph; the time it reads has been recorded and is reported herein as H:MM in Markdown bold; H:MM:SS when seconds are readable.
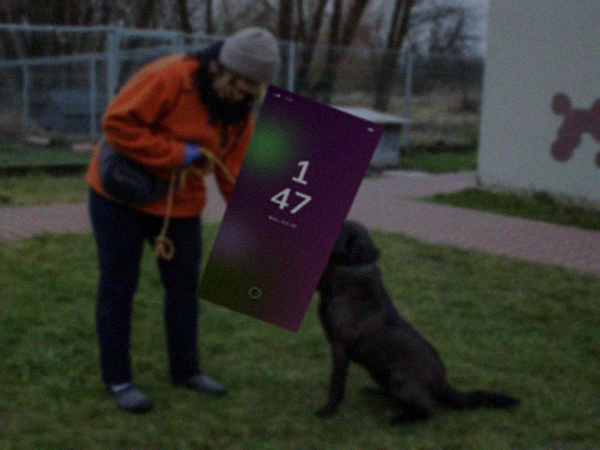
**1:47**
